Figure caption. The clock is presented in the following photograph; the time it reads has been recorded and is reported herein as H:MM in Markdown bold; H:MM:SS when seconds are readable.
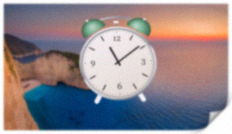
**11:09**
